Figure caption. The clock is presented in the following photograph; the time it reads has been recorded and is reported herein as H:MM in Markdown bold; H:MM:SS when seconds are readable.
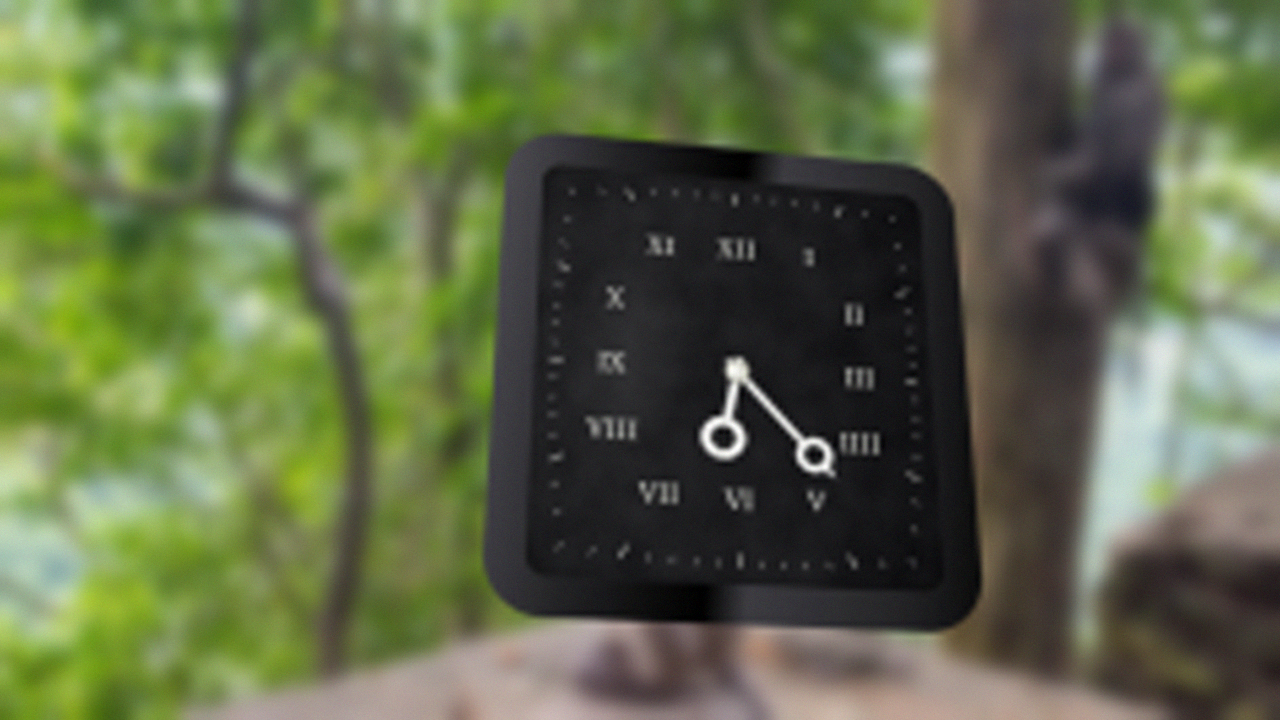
**6:23**
